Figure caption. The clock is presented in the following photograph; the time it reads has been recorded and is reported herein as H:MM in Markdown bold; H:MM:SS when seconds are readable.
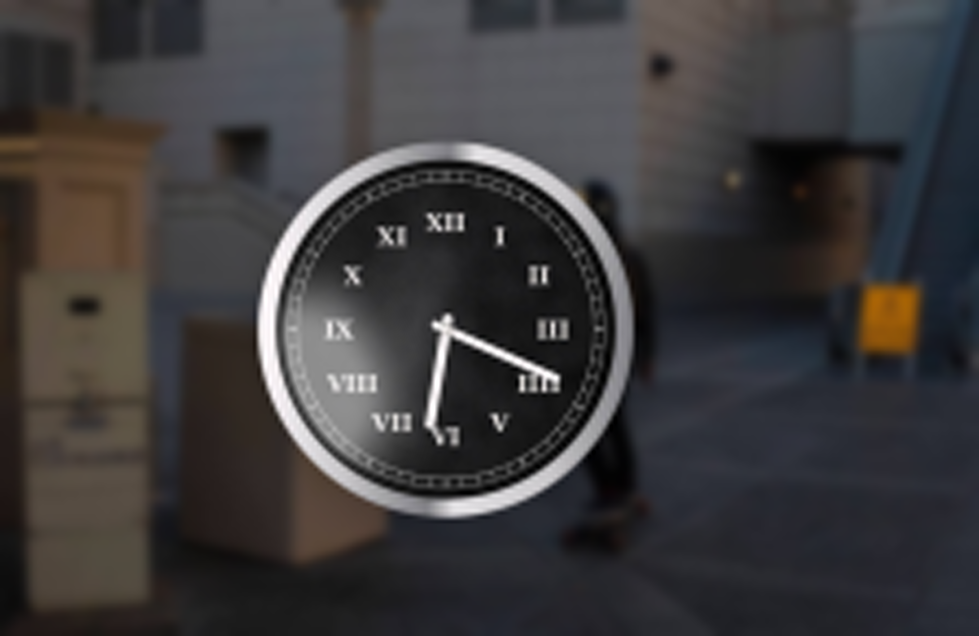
**6:19**
